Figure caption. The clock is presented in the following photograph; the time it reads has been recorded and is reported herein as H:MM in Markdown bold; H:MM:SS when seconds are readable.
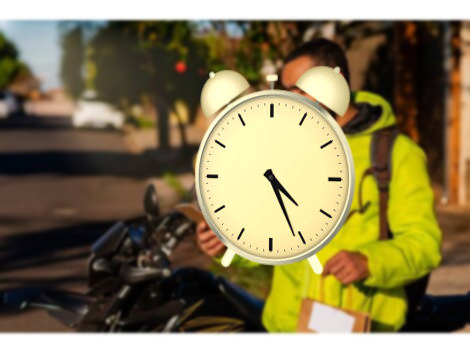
**4:26**
